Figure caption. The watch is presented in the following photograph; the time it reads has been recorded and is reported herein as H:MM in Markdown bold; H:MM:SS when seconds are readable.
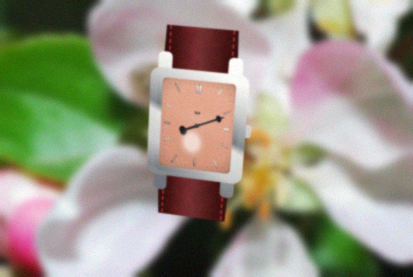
**8:11**
